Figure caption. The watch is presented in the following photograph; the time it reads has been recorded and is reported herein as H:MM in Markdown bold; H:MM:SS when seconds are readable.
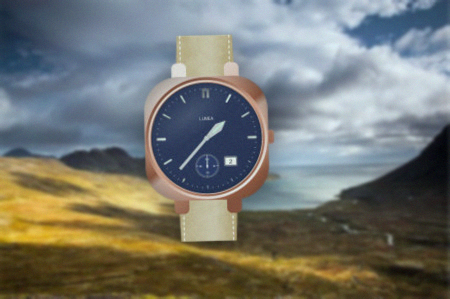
**1:37**
